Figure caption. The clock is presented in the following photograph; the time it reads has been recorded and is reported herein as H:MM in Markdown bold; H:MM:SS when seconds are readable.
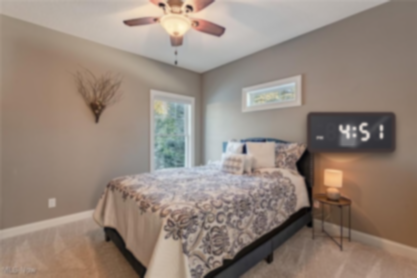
**4:51**
